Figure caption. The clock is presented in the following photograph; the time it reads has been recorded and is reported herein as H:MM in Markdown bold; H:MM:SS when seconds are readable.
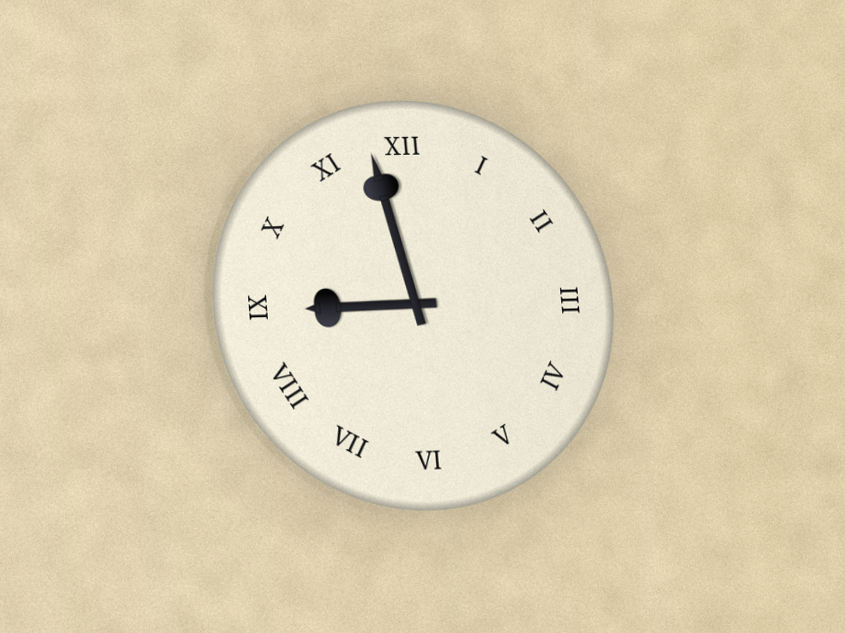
**8:58**
